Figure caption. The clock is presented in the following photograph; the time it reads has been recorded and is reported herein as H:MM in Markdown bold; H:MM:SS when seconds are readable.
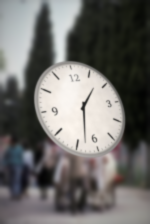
**1:33**
